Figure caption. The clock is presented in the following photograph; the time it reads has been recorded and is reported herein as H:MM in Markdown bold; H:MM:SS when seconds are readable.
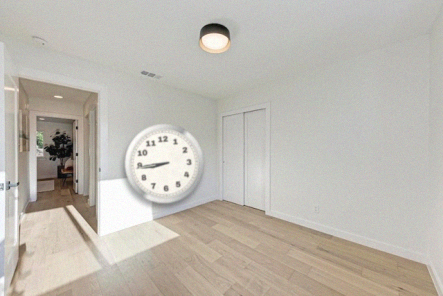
**8:44**
